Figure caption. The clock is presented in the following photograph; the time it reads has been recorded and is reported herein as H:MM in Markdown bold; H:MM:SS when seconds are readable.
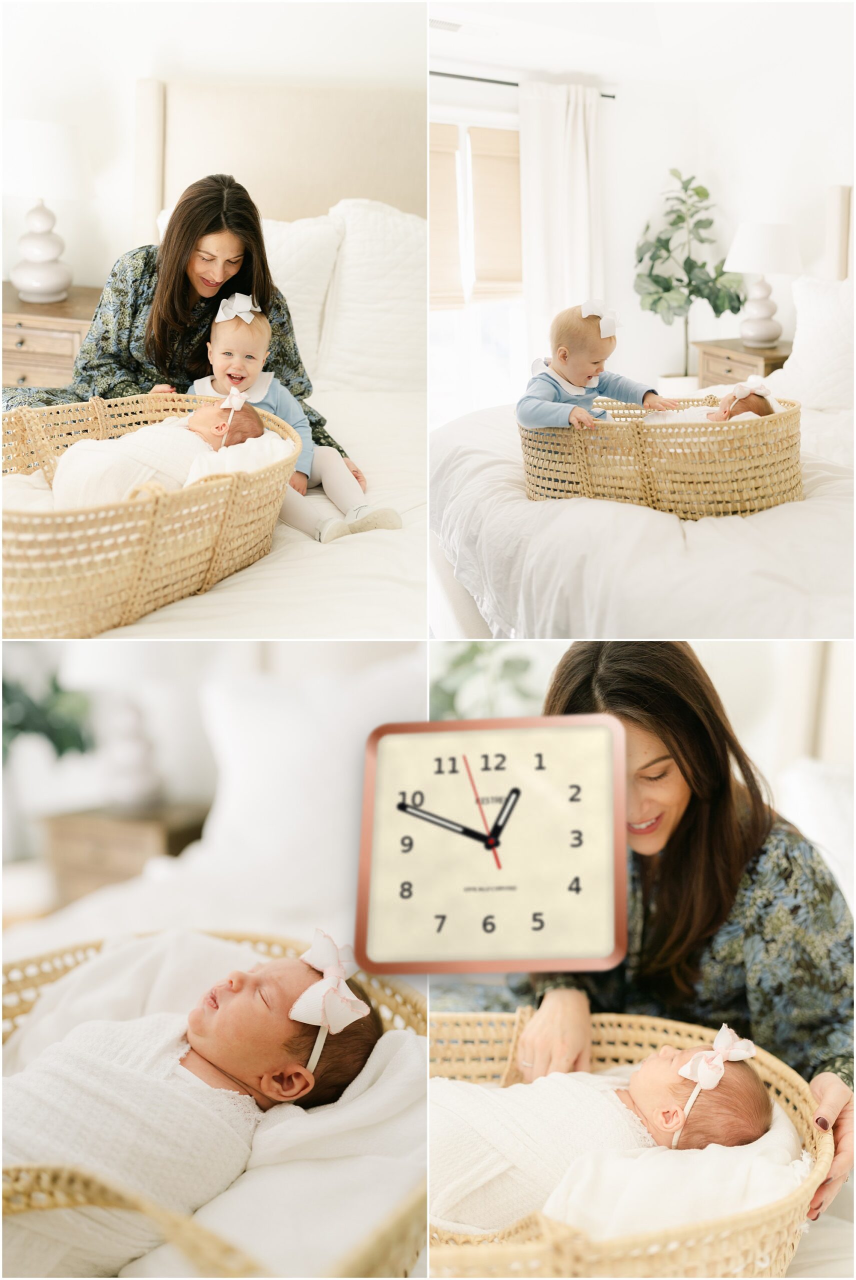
**12:48:57**
